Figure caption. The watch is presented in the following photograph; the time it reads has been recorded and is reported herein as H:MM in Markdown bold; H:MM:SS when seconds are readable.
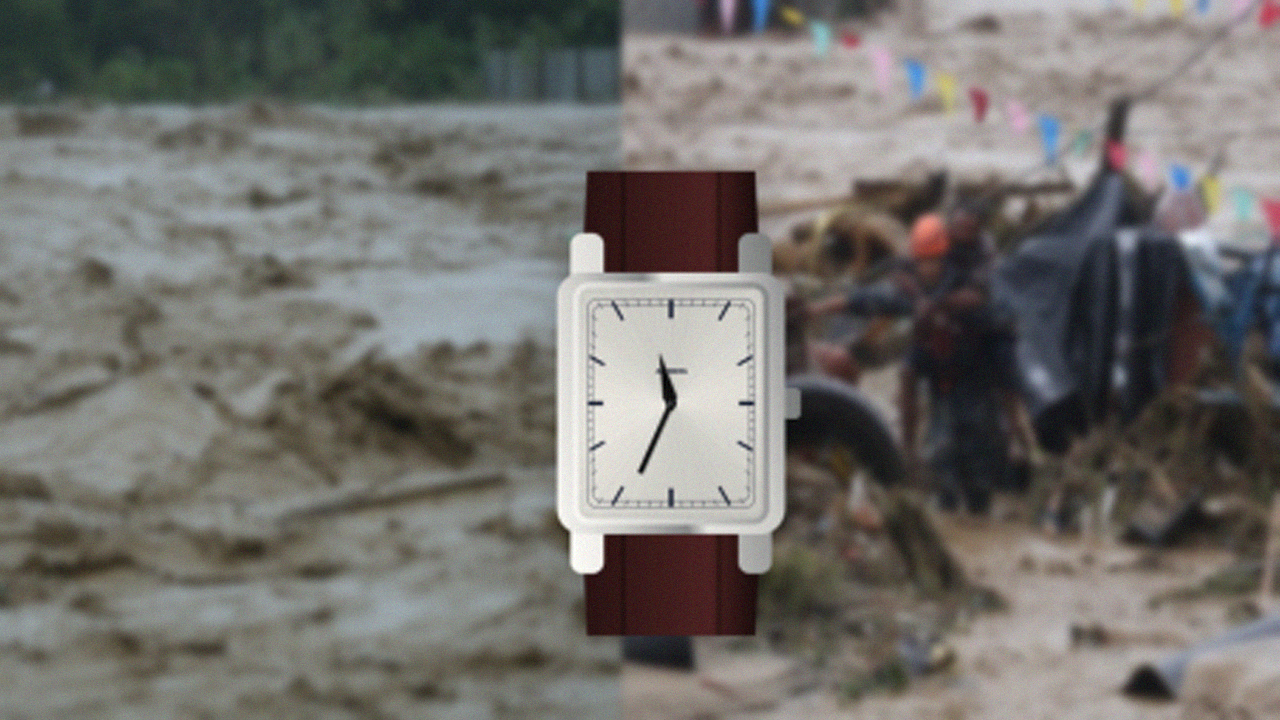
**11:34**
